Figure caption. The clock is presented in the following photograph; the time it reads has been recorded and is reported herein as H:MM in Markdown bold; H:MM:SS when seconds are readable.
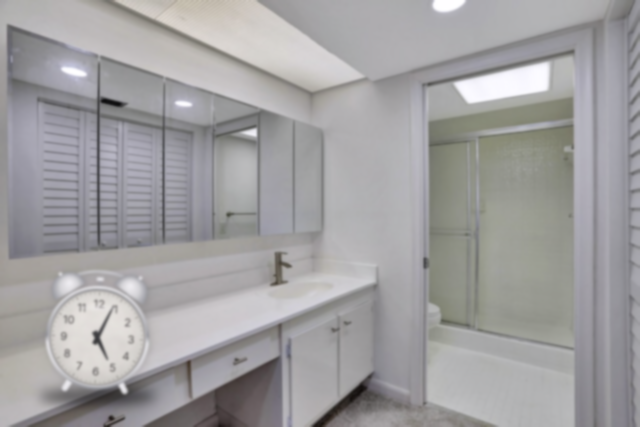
**5:04**
